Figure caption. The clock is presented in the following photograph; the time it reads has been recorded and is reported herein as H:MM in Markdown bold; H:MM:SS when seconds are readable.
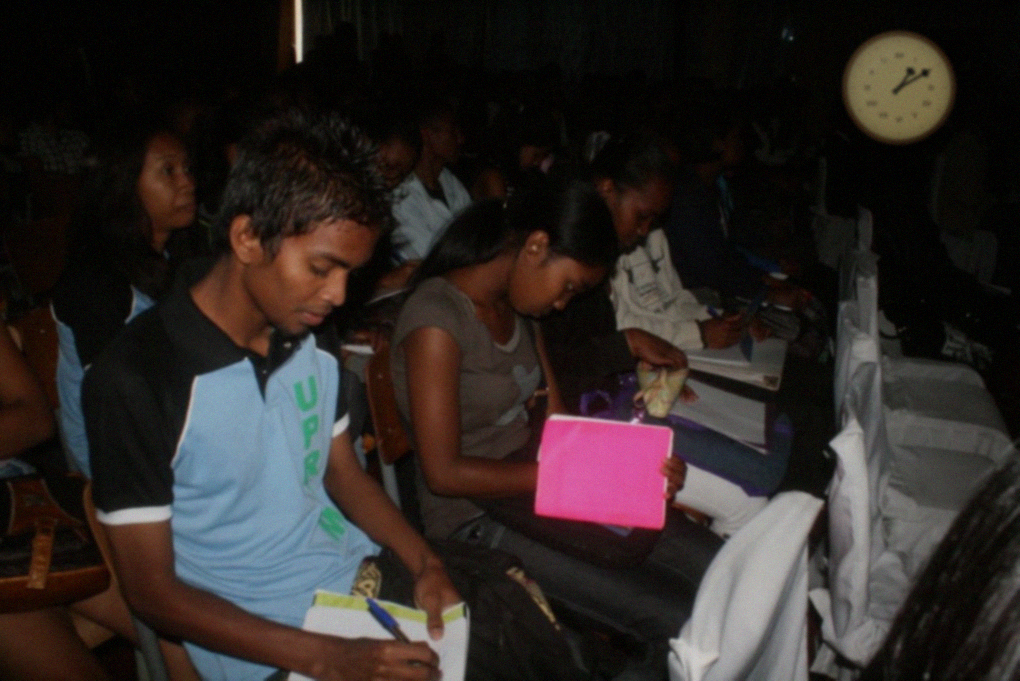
**1:10**
